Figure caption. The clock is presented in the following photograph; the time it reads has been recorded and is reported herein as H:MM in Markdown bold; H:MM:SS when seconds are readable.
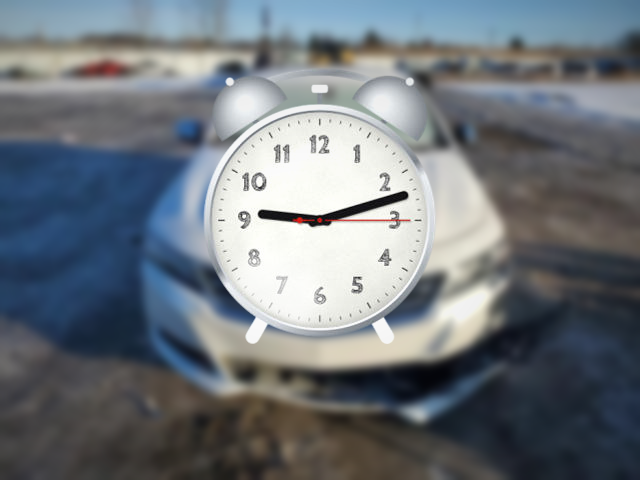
**9:12:15**
